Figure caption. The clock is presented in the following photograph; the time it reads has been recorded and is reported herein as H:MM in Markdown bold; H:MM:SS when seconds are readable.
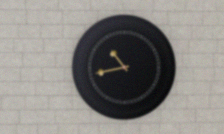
**10:43**
